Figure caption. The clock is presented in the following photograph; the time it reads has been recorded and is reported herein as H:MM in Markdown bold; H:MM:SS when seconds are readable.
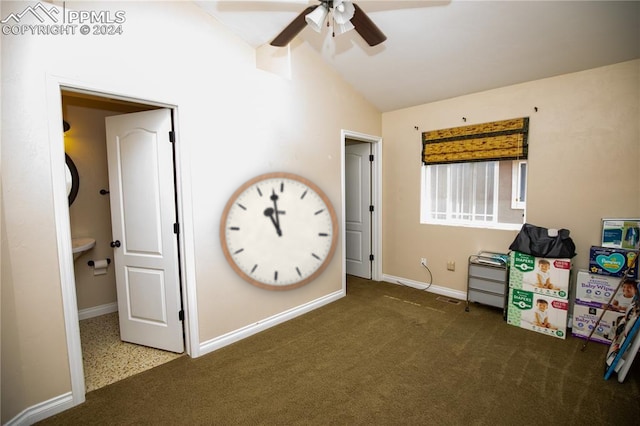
**10:58**
